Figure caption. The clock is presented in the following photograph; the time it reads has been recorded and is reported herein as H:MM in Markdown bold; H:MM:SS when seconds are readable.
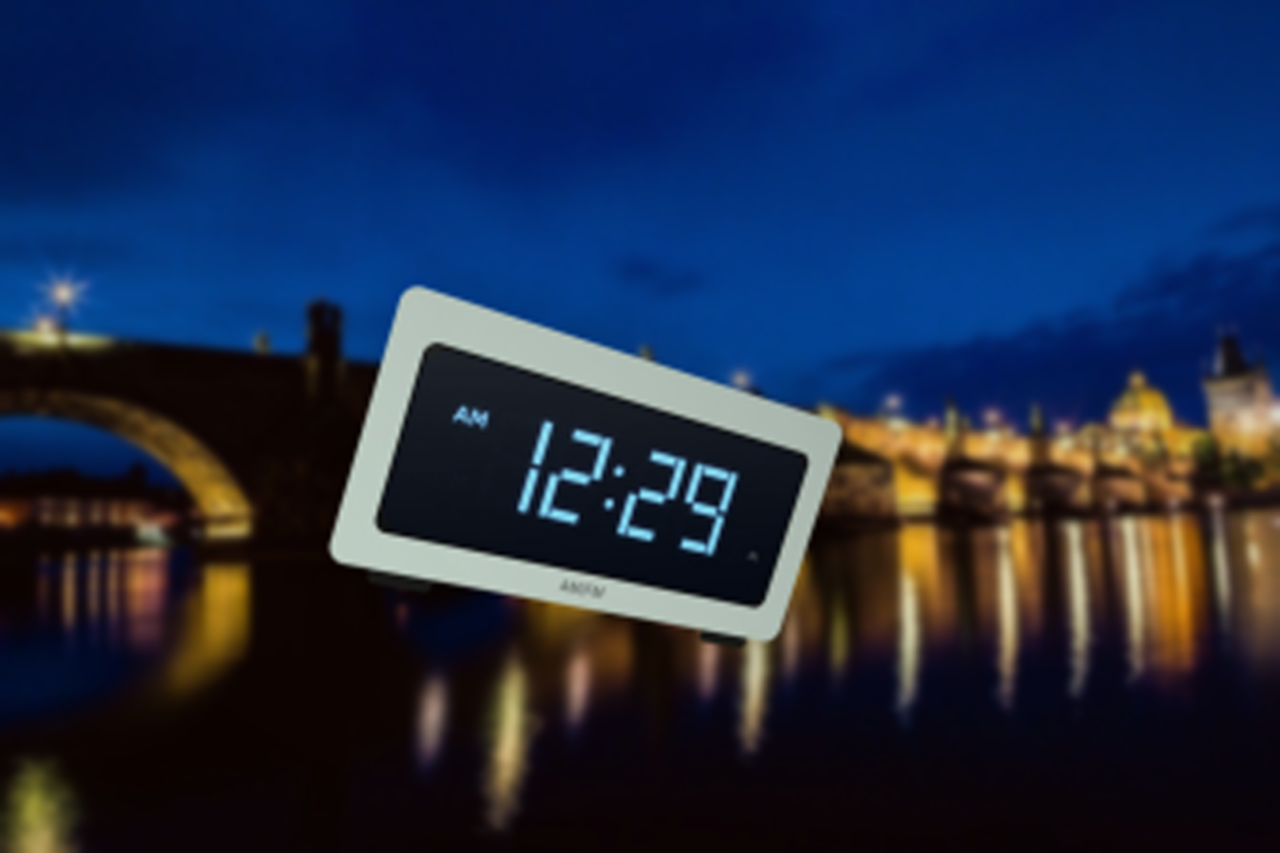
**12:29**
